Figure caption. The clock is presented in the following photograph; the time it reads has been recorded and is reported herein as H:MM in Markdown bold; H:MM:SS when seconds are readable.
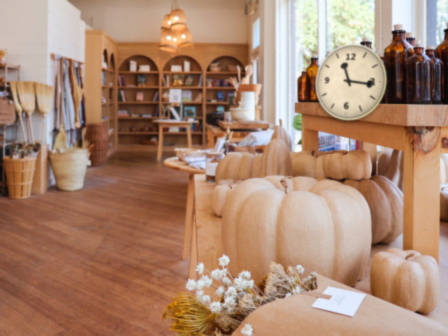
**11:16**
